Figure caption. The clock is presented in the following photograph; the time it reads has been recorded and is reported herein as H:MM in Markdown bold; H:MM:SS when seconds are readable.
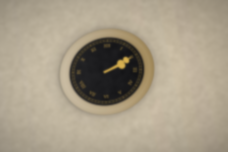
**2:10**
